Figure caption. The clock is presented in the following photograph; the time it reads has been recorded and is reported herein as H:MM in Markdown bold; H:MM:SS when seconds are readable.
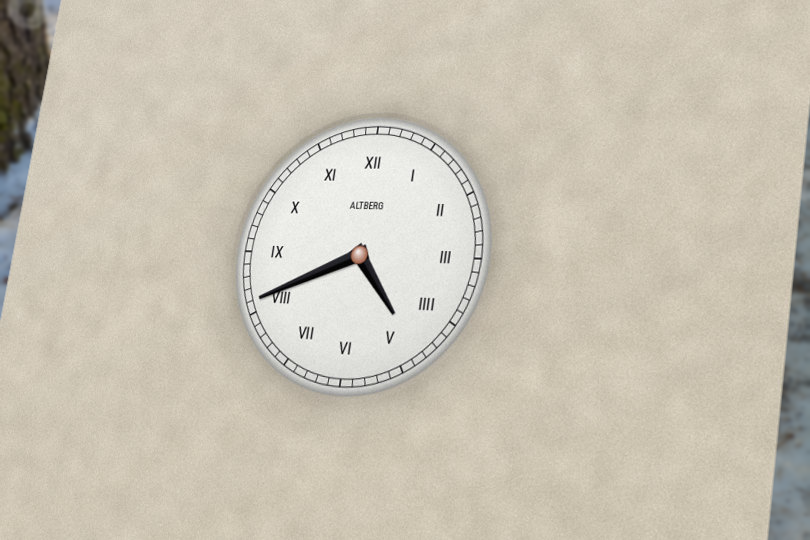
**4:41**
